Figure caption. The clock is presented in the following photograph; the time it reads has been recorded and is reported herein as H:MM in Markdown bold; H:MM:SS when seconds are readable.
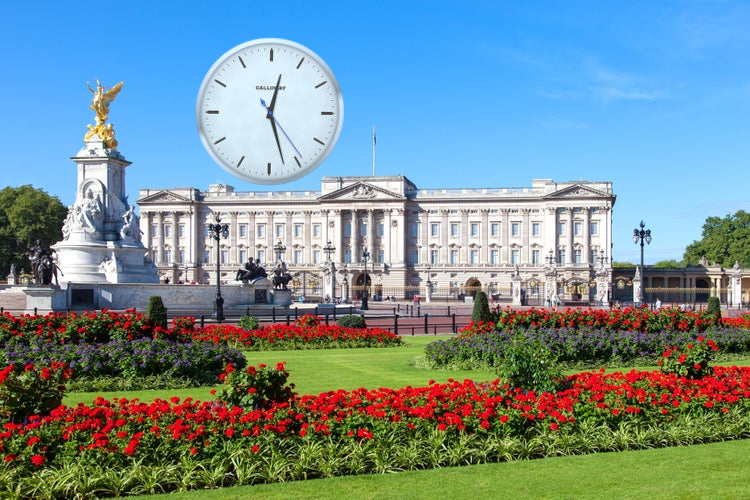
**12:27:24**
